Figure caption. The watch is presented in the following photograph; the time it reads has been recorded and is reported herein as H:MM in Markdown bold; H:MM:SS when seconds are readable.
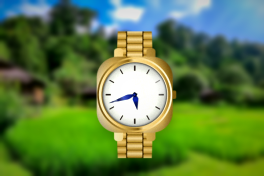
**5:42**
